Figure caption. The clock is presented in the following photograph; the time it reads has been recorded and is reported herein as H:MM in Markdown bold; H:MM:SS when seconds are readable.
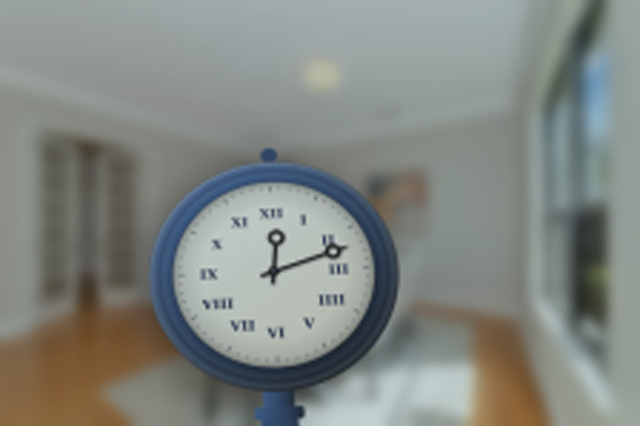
**12:12**
